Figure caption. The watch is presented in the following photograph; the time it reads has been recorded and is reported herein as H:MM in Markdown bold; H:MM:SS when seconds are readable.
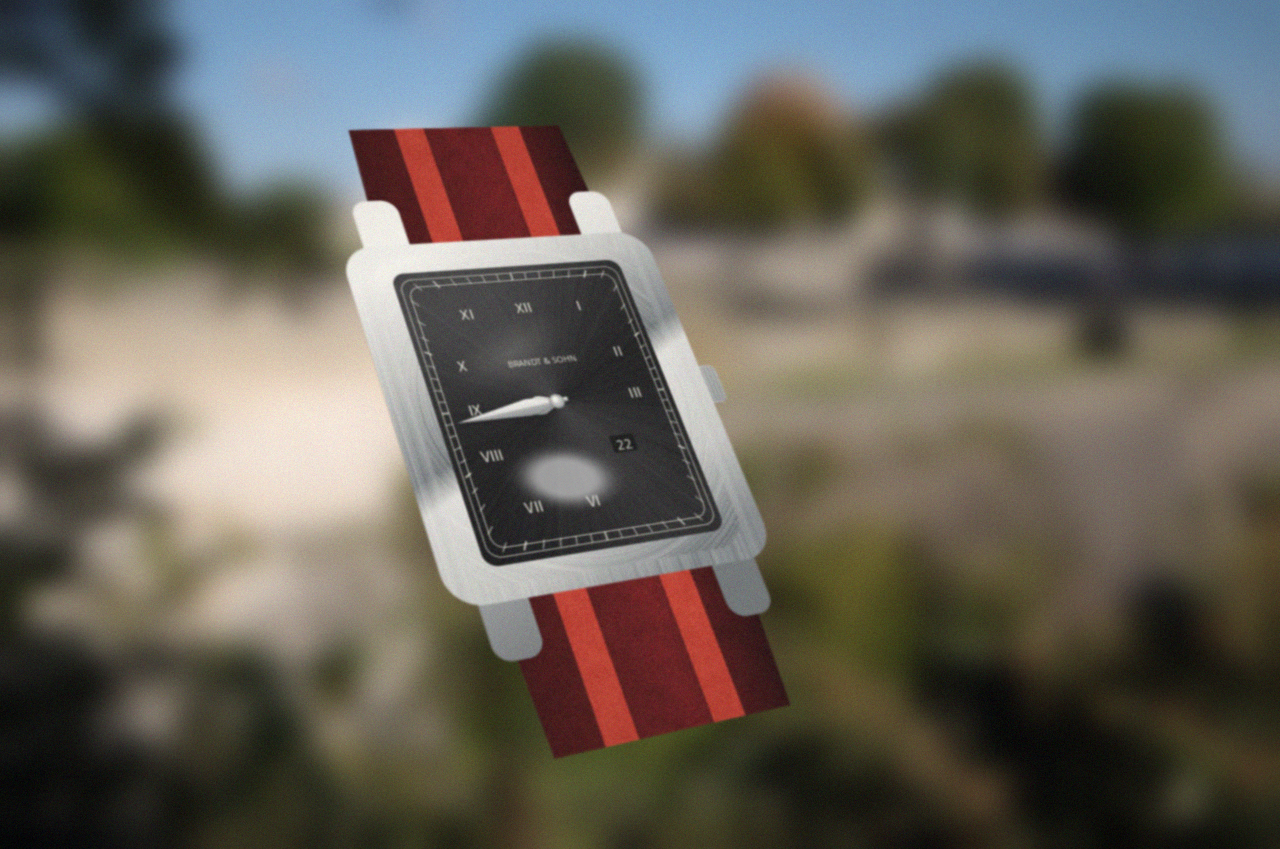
**8:44**
